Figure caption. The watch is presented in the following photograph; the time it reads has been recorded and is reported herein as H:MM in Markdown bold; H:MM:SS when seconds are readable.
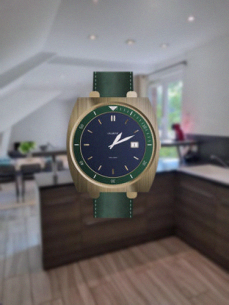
**1:11**
